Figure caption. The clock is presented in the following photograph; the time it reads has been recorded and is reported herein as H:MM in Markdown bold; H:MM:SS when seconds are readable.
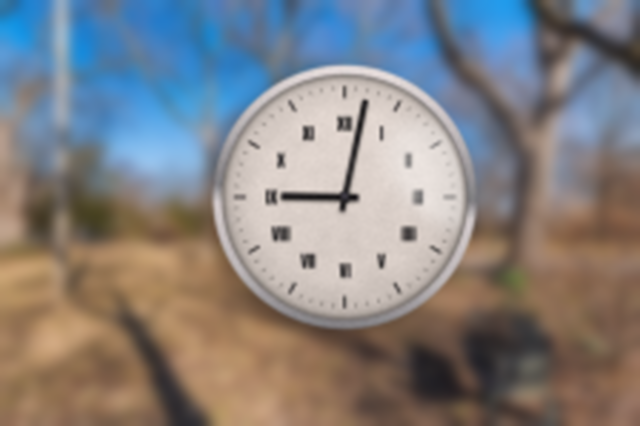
**9:02**
